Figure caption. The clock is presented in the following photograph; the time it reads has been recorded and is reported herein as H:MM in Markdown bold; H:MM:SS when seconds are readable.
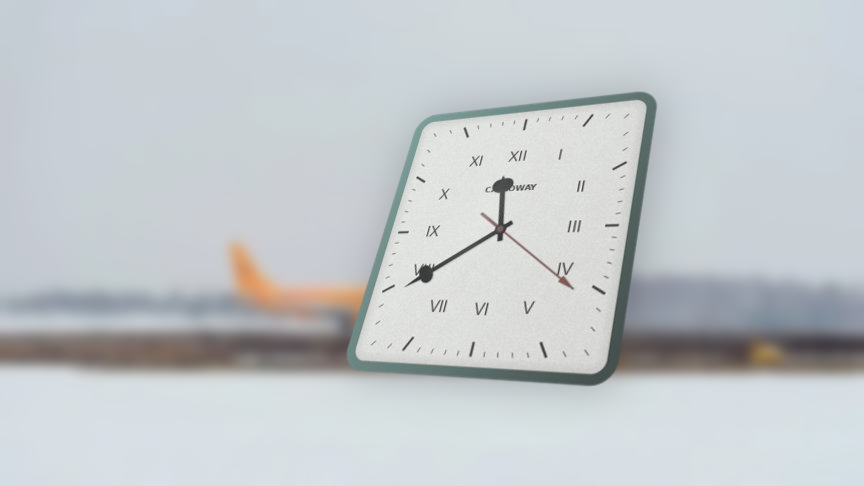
**11:39:21**
